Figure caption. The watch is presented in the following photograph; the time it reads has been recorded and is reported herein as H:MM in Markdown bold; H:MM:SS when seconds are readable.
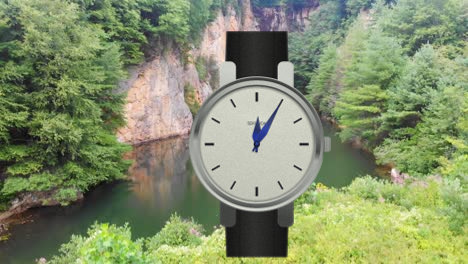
**12:05**
